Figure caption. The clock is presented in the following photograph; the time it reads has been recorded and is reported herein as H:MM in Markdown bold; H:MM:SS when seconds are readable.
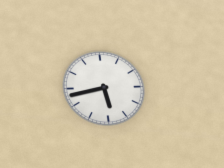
**5:43**
